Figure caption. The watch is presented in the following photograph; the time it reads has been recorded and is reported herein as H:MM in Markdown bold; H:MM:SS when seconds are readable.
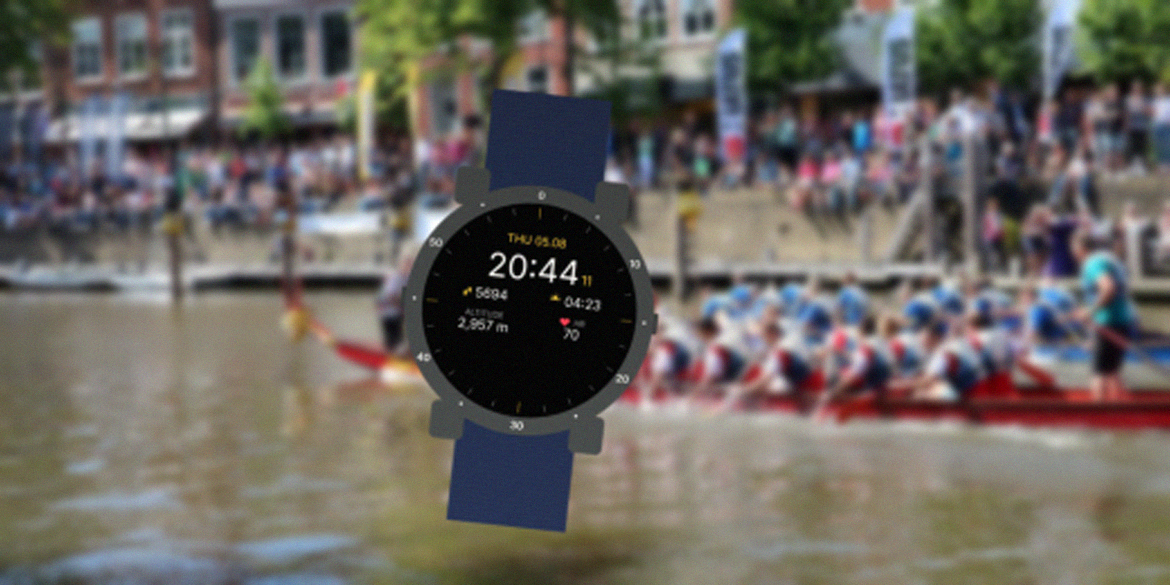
**20:44**
